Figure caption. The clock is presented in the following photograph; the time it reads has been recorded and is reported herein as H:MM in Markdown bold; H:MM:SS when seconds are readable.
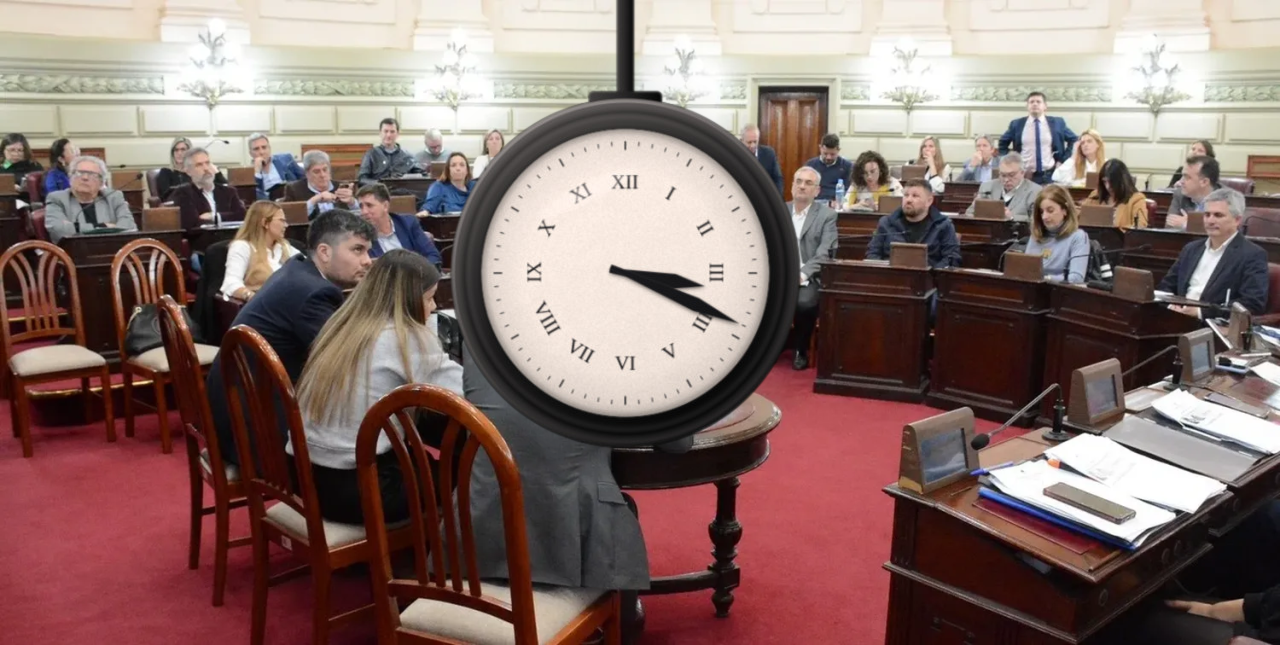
**3:19**
